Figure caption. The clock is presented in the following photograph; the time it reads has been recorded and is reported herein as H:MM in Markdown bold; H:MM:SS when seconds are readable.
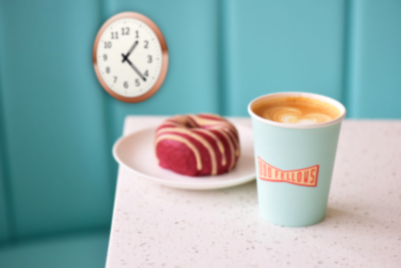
**1:22**
